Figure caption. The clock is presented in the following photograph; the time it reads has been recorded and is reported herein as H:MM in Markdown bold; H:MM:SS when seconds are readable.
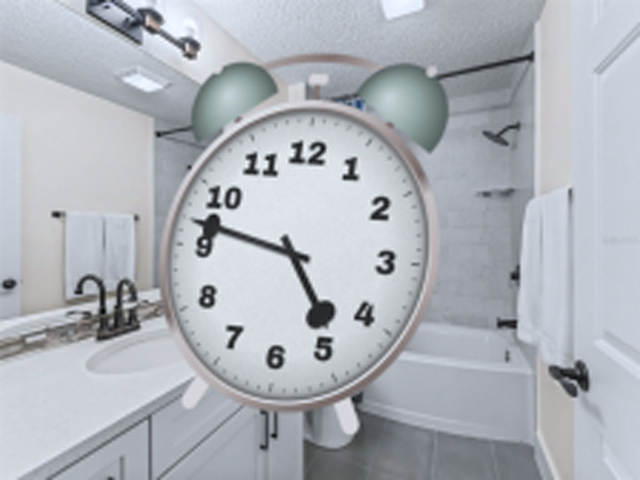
**4:47**
